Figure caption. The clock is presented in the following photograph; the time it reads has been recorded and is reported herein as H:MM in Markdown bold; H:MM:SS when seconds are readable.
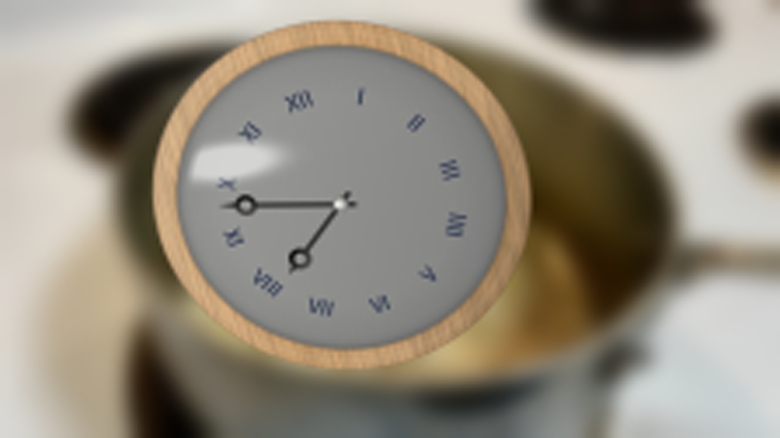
**7:48**
